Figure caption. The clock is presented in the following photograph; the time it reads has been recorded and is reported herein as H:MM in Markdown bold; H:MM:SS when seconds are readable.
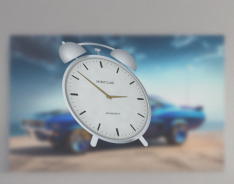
**2:52**
